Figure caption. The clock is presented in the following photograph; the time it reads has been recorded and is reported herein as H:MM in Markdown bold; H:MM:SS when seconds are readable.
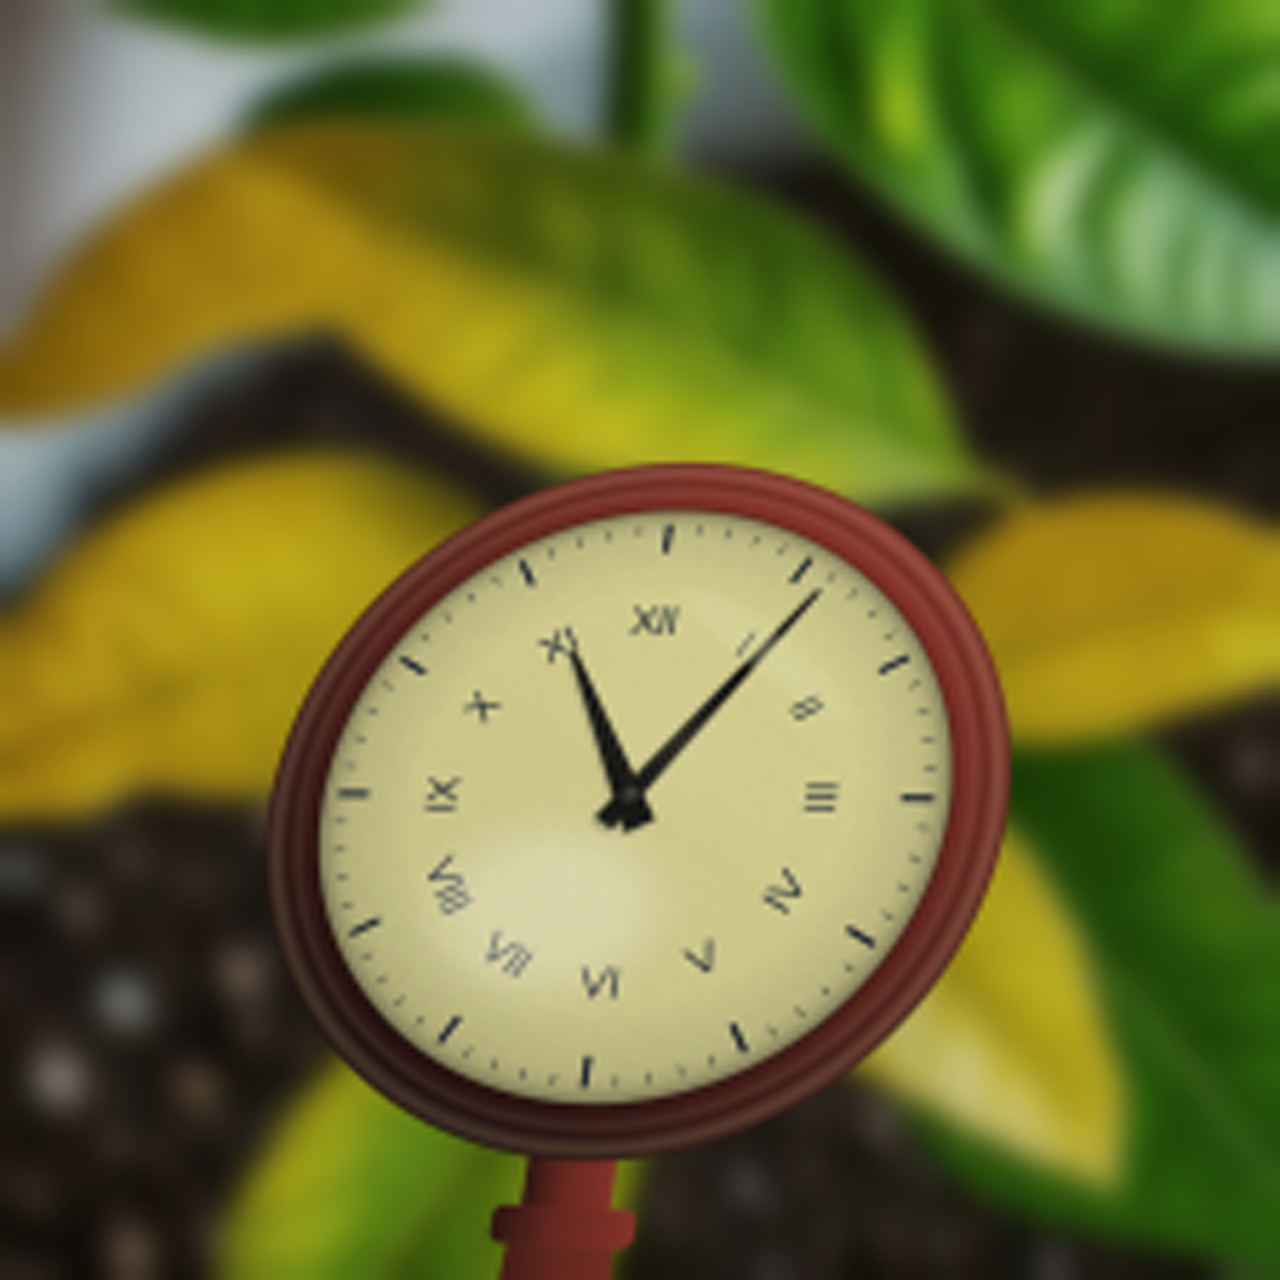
**11:06**
